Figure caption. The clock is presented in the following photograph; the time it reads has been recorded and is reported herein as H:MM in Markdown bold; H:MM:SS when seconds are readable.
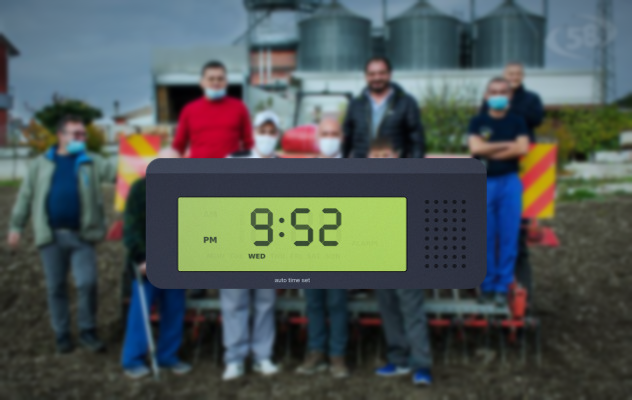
**9:52**
